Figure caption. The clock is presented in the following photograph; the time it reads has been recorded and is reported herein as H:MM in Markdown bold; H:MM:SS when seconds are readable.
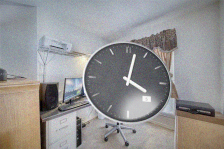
**4:02**
